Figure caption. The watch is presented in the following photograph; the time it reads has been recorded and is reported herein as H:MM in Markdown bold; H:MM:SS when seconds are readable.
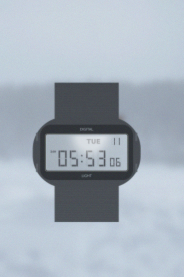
**5:53:06**
